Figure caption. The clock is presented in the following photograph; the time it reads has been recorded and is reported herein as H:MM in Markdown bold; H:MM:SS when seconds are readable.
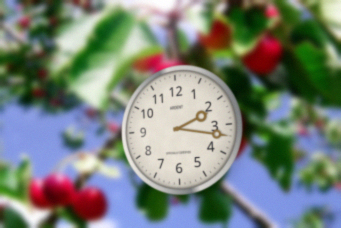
**2:17**
